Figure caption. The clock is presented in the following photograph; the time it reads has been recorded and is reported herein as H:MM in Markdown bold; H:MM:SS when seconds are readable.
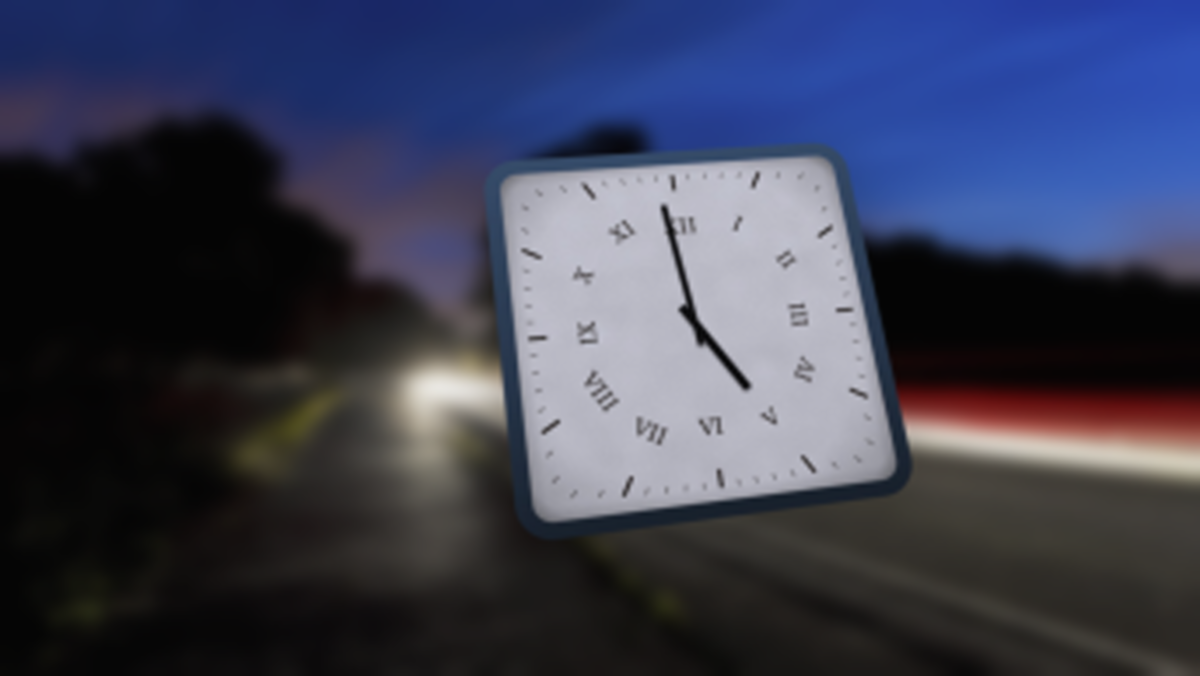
**4:59**
